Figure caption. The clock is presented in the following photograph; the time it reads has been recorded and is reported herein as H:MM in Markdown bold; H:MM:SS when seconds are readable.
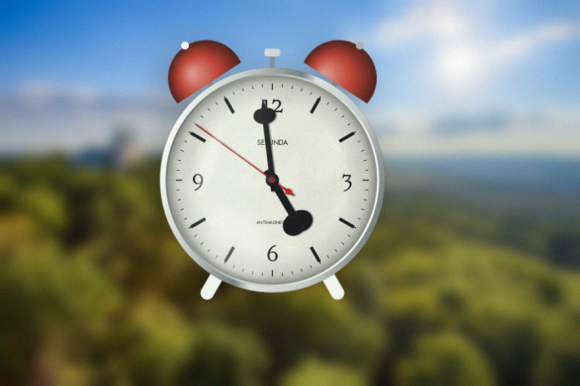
**4:58:51**
